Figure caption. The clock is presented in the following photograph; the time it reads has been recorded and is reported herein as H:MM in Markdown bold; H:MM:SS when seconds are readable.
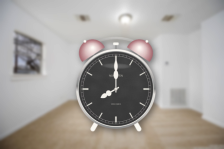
**8:00**
